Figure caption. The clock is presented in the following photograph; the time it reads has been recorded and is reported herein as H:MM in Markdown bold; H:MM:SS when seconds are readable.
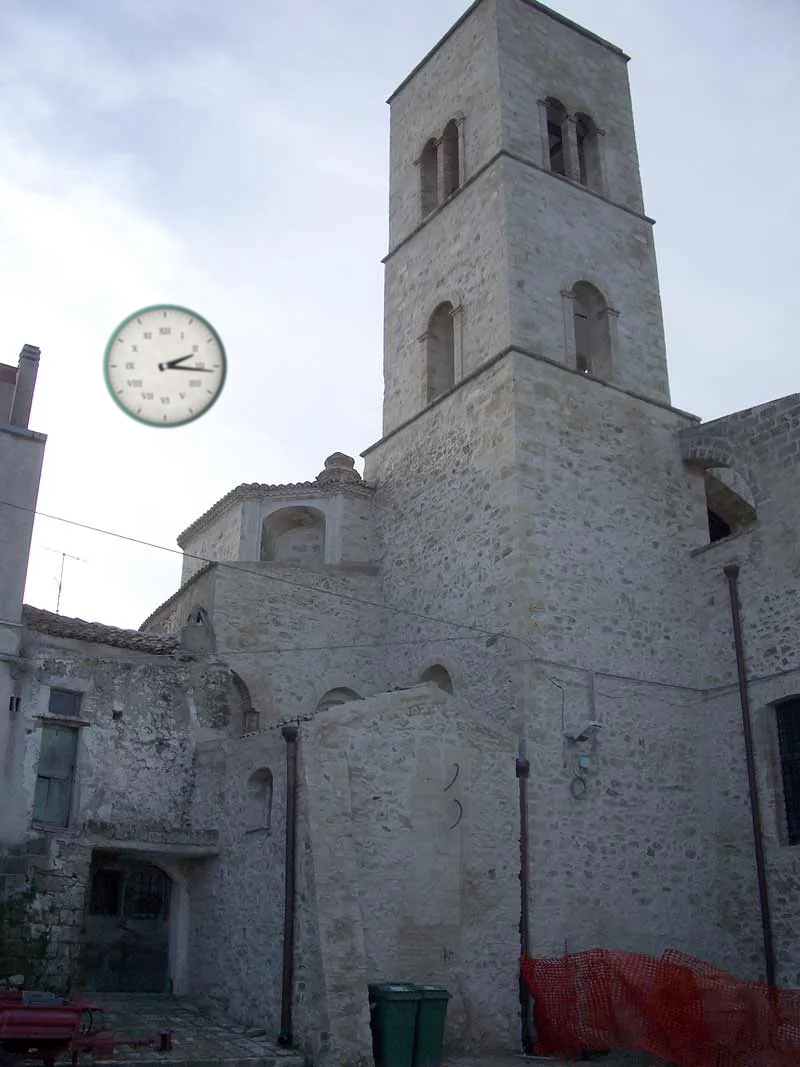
**2:16**
